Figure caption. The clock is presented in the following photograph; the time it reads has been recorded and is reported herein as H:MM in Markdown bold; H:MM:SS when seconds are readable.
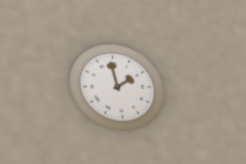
**1:59**
